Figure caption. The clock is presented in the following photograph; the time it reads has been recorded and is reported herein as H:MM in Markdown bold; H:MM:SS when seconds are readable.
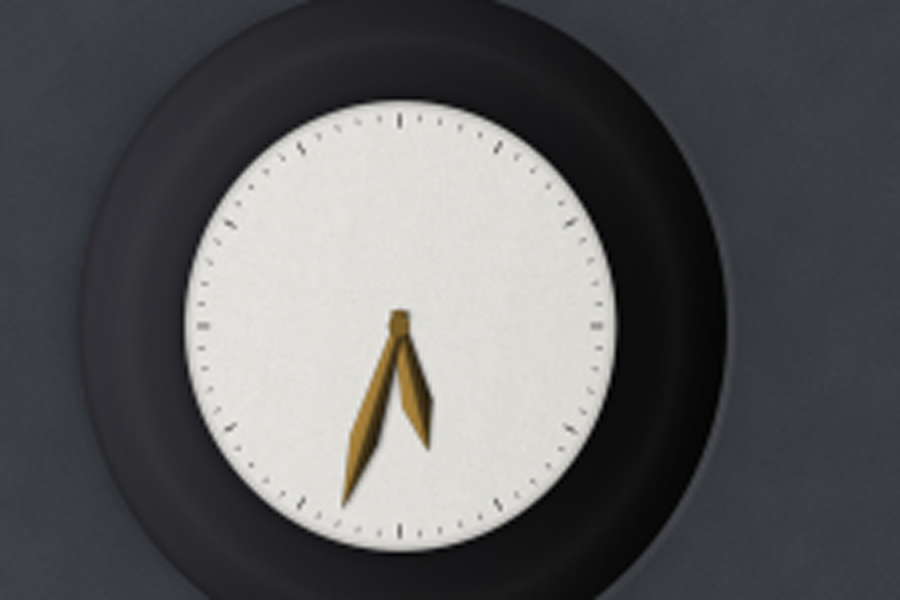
**5:33**
